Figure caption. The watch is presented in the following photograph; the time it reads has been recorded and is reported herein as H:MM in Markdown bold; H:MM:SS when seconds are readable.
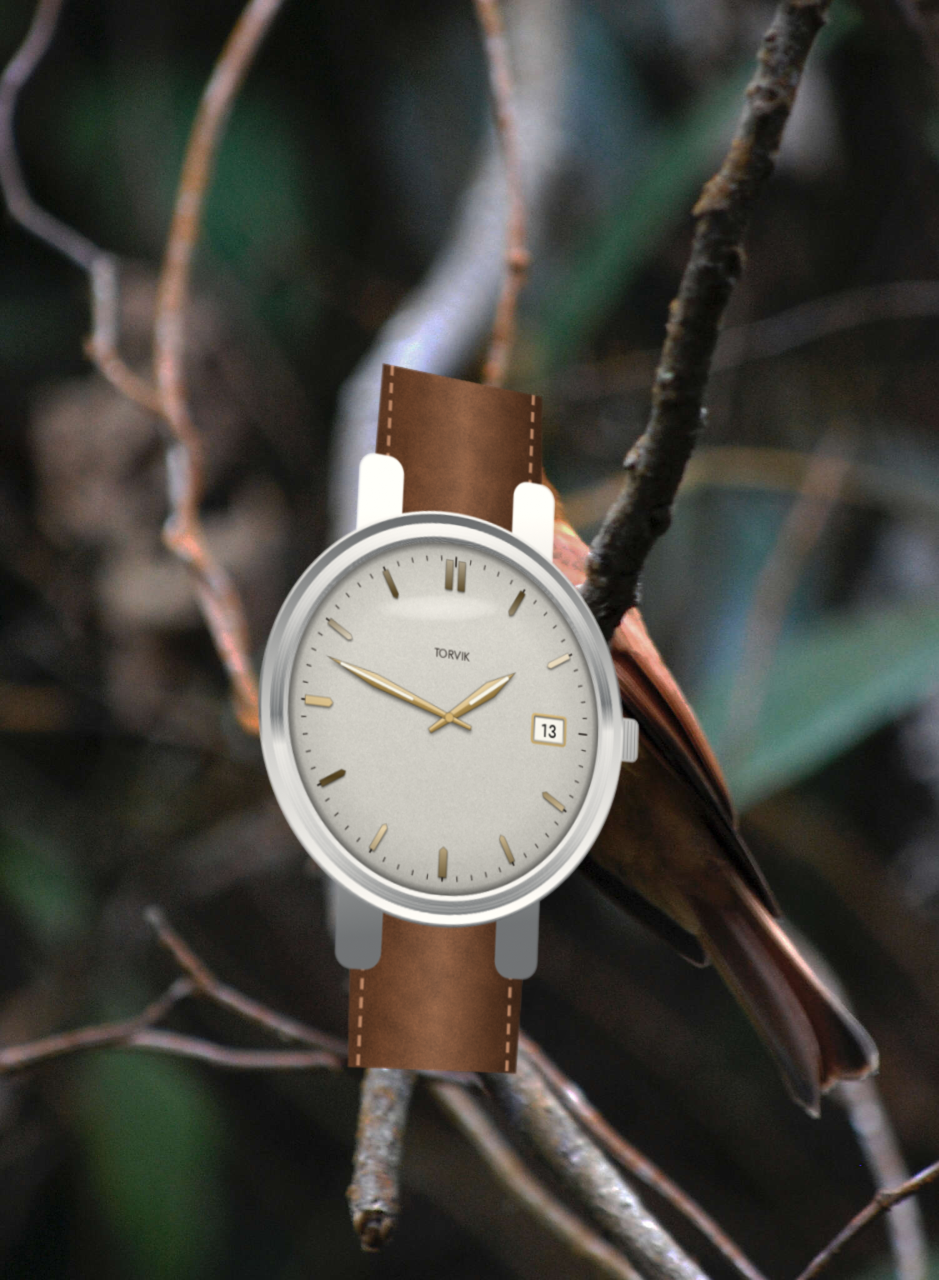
**1:48**
